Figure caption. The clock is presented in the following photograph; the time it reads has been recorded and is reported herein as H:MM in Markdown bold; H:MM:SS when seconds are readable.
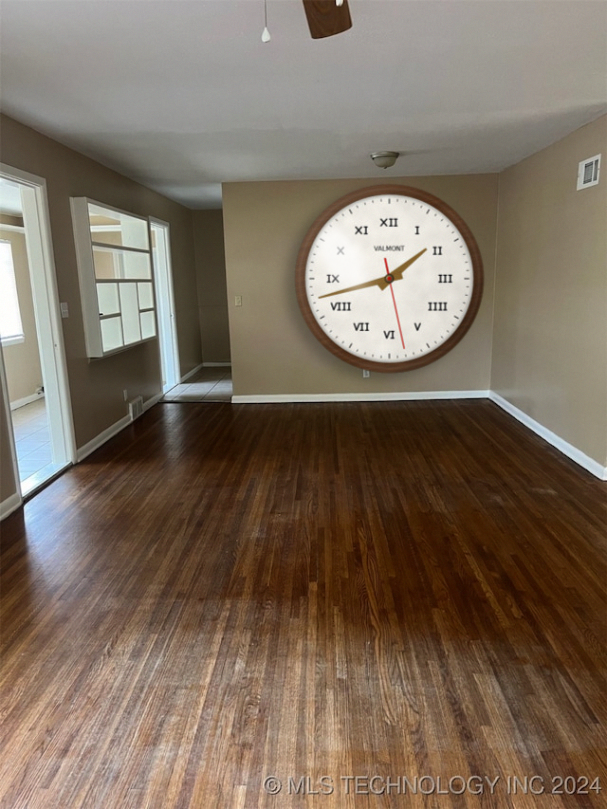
**1:42:28**
